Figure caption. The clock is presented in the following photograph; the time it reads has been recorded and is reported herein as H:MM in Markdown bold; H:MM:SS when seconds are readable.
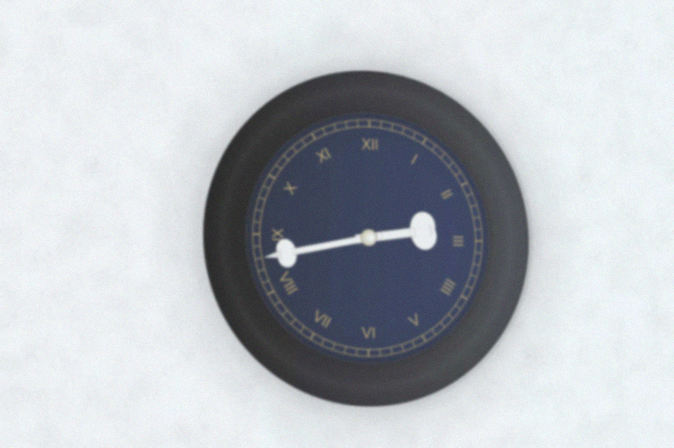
**2:43**
